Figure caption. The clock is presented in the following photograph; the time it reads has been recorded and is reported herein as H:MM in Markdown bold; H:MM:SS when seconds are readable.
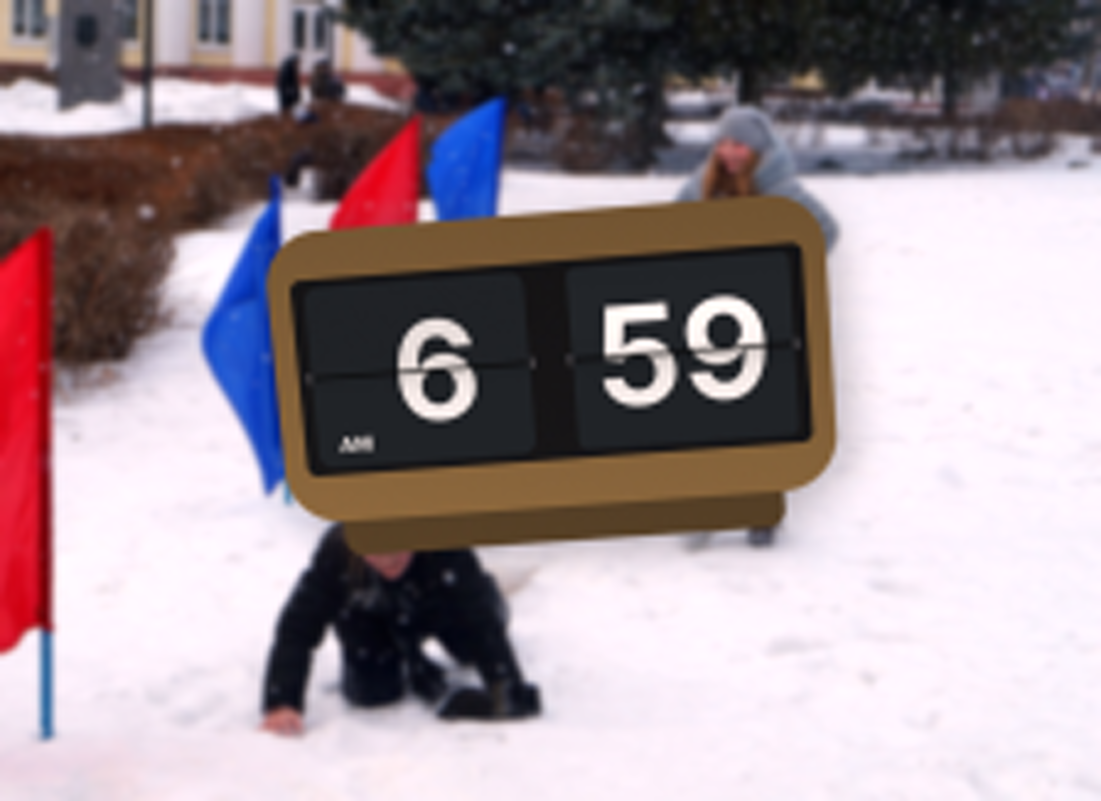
**6:59**
